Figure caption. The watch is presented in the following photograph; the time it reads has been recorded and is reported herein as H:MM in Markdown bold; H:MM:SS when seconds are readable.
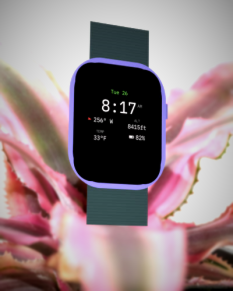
**8:17**
